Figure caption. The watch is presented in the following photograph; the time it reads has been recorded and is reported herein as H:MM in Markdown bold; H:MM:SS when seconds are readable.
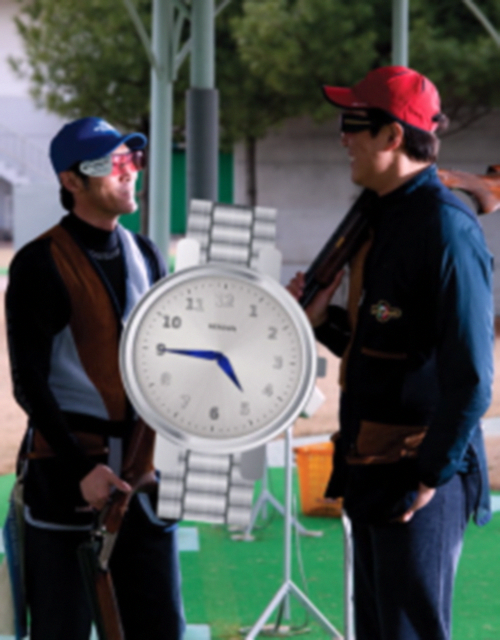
**4:45**
